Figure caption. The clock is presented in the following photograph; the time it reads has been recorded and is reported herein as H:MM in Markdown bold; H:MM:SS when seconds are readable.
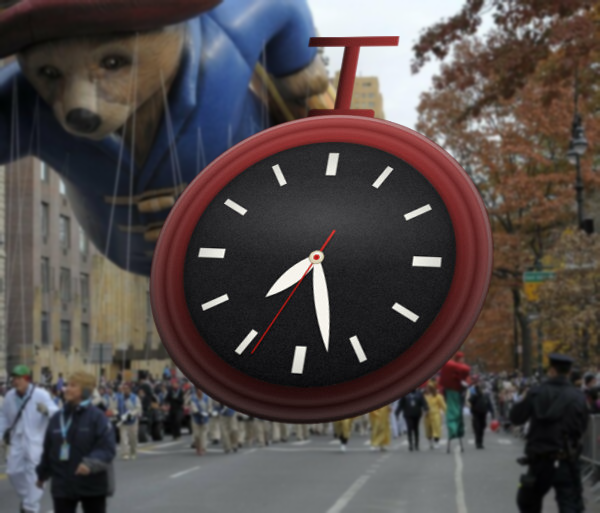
**7:27:34**
